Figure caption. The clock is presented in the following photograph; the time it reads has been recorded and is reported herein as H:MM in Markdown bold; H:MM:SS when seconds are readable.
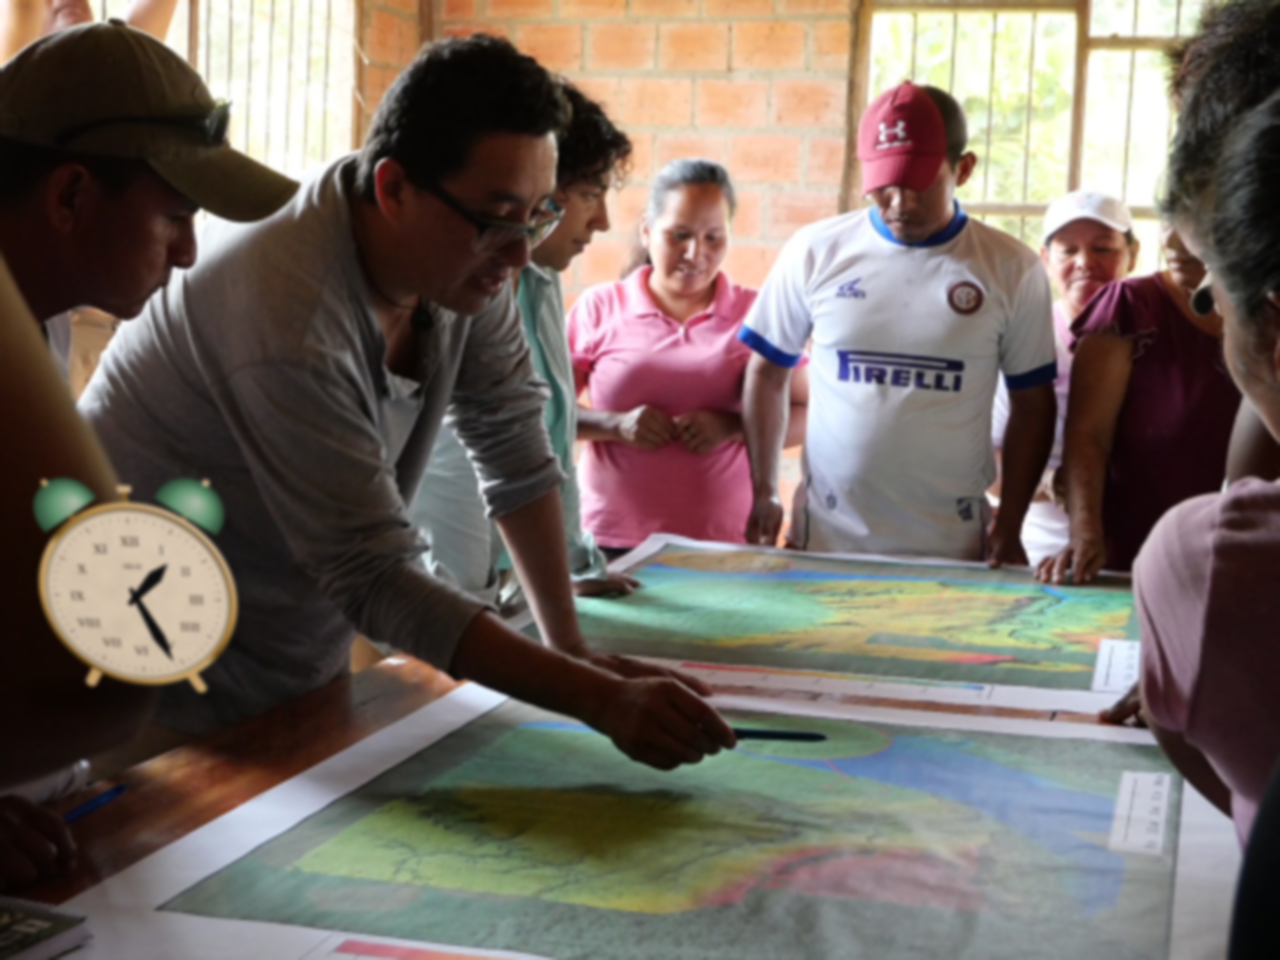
**1:26**
